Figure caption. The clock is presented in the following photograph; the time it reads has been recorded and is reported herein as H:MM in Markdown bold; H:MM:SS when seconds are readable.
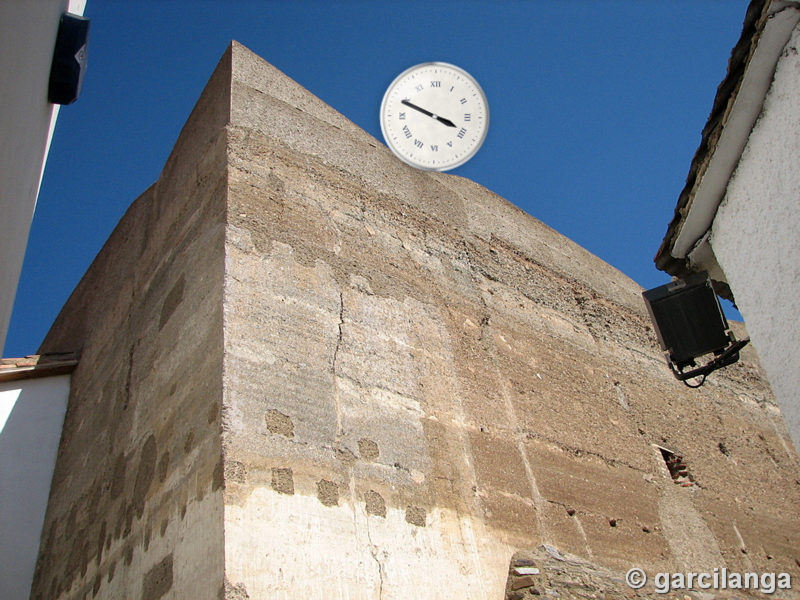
**3:49**
